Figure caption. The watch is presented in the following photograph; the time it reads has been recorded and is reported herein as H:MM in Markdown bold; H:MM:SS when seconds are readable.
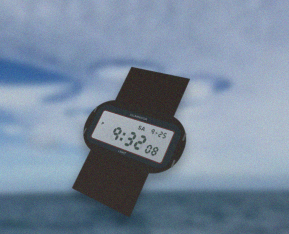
**9:32:08**
